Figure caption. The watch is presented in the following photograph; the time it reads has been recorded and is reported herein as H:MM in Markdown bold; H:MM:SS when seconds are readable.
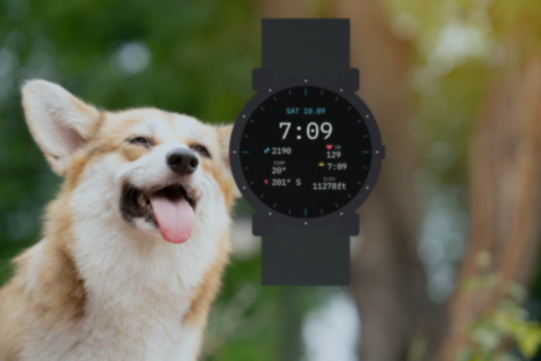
**7:09**
